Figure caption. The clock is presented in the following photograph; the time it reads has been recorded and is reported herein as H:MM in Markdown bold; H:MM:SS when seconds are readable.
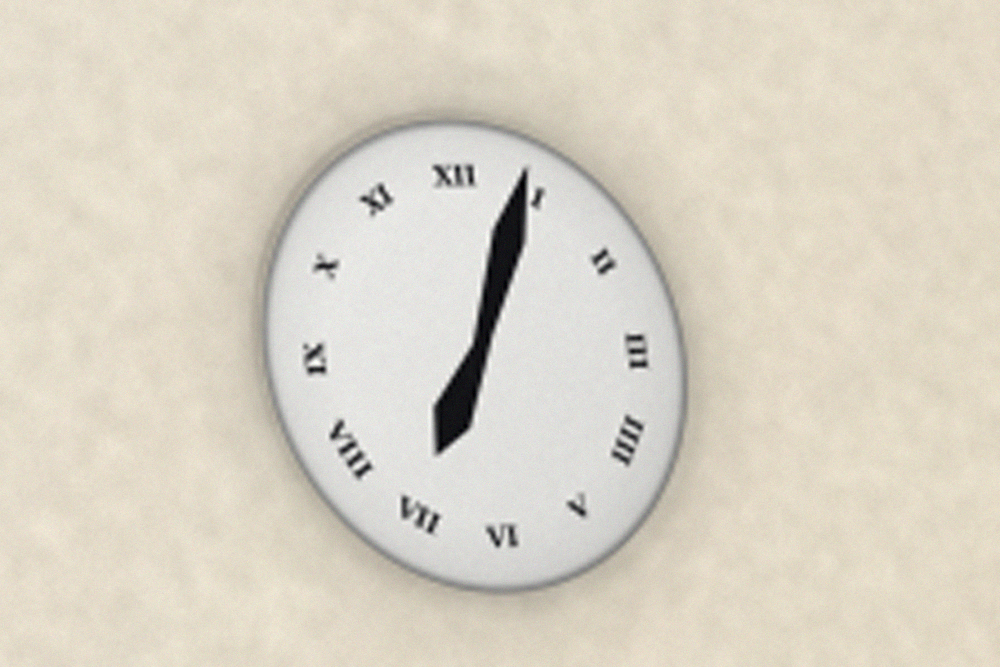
**7:04**
